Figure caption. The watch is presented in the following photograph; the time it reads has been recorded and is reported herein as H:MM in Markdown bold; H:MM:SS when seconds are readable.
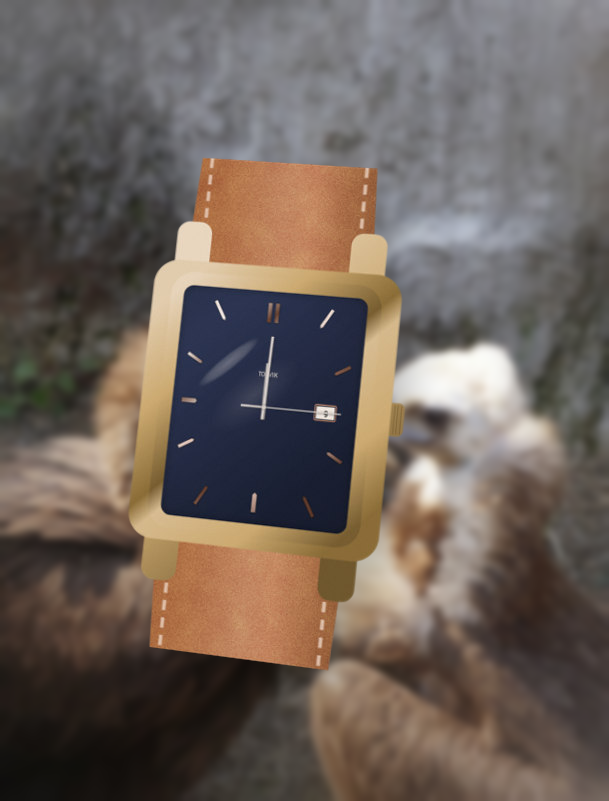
**12:00:15**
